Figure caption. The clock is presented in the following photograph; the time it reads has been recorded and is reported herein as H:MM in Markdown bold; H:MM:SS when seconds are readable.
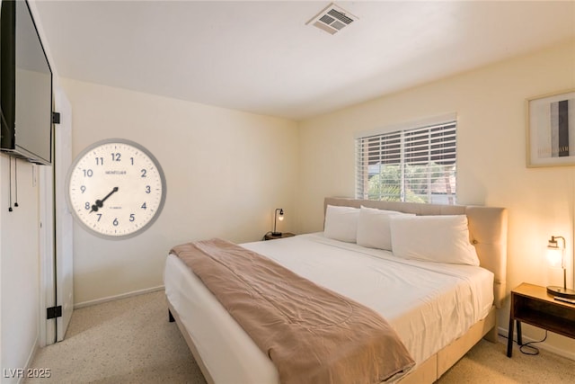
**7:38**
